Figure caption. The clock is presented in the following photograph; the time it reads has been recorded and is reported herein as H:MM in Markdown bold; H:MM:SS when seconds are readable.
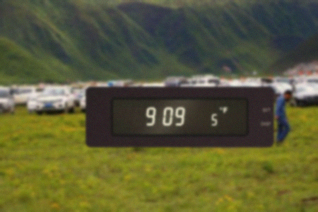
**9:09**
